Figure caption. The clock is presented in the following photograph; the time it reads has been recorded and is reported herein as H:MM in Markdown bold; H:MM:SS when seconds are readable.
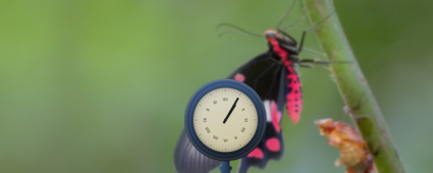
**1:05**
